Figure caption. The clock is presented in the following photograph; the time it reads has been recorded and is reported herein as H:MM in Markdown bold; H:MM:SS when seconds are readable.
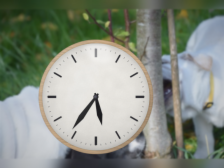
**5:36**
